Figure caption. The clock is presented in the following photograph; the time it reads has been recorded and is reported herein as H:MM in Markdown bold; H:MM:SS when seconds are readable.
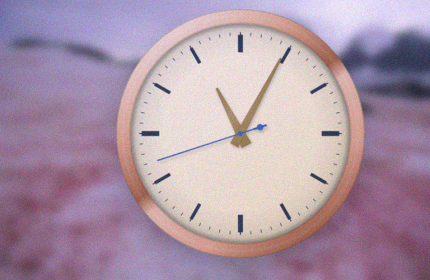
**11:04:42**
